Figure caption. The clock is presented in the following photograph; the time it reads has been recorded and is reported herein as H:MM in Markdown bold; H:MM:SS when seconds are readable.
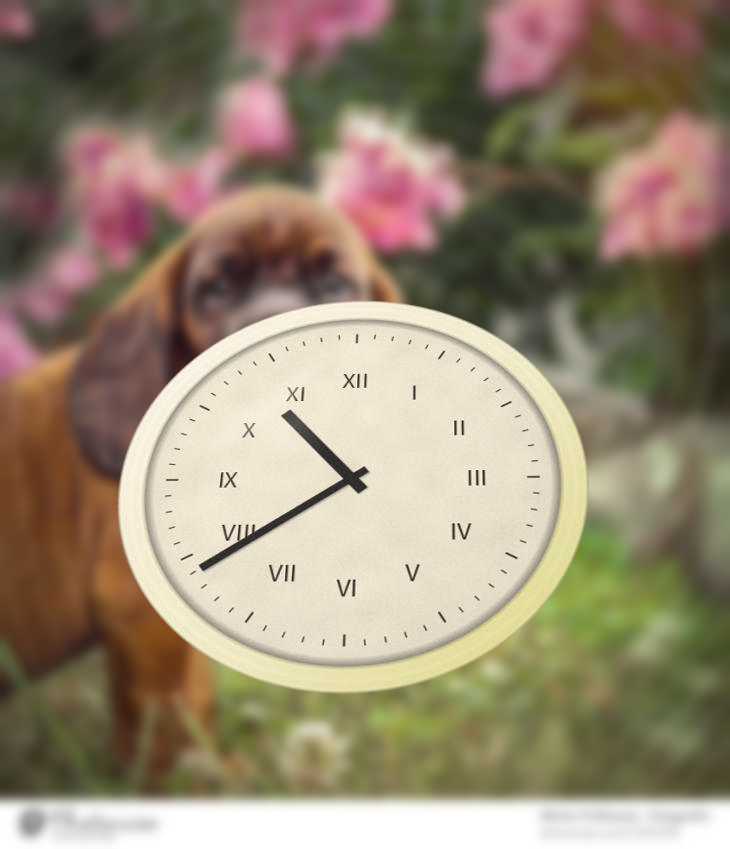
**10:39**
